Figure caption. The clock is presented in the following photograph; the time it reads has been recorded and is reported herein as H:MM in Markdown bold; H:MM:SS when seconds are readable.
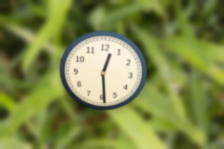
**12:29**
